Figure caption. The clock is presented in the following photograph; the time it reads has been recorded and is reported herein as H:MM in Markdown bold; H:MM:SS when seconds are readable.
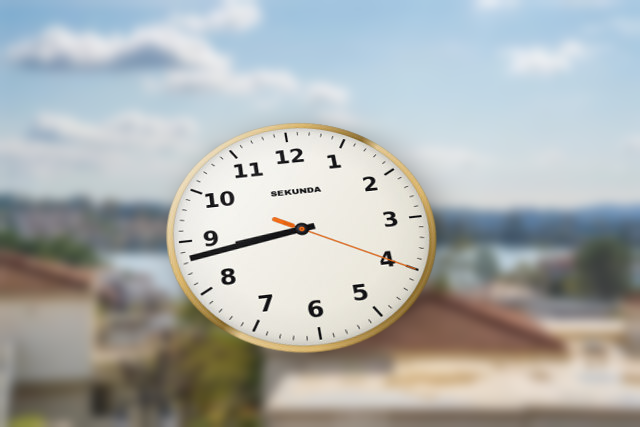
**8:43:20**
